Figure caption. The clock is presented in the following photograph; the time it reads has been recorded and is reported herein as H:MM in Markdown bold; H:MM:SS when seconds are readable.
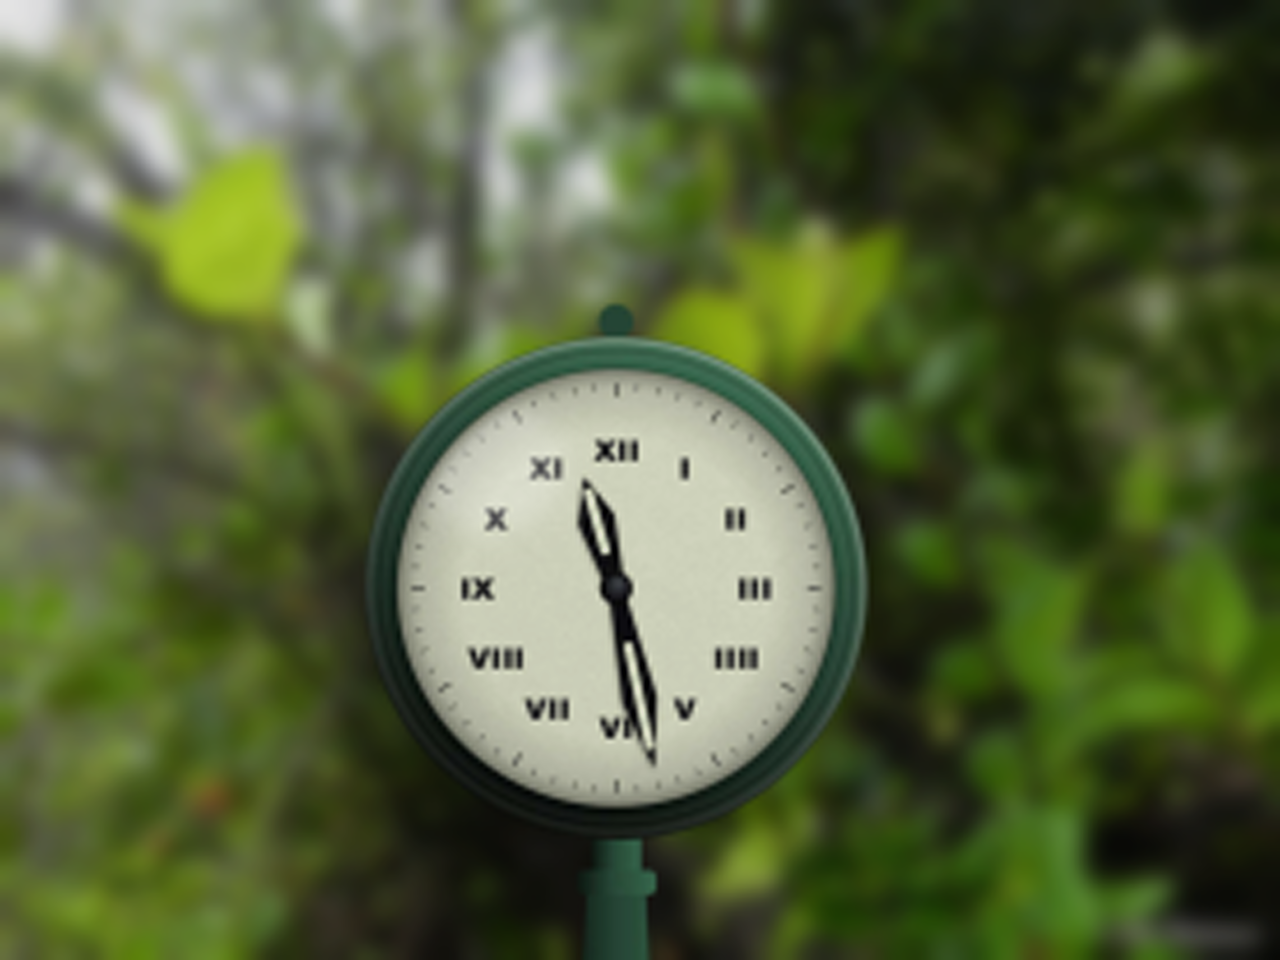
**11:28**
